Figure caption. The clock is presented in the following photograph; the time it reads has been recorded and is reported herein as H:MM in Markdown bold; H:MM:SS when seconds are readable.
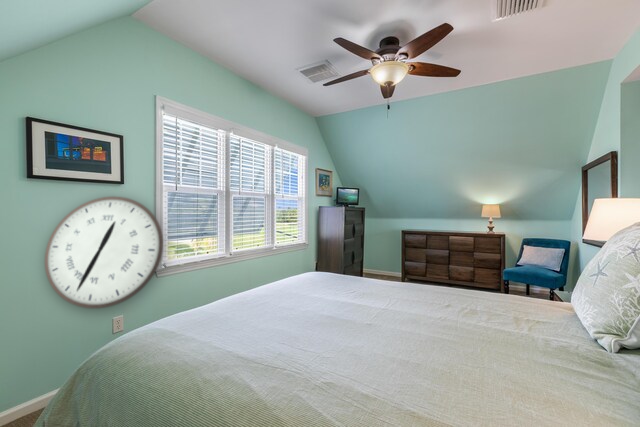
**12:33**
